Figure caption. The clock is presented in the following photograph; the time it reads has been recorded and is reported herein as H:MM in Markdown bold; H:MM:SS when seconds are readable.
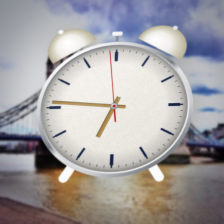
**6:45:59**
